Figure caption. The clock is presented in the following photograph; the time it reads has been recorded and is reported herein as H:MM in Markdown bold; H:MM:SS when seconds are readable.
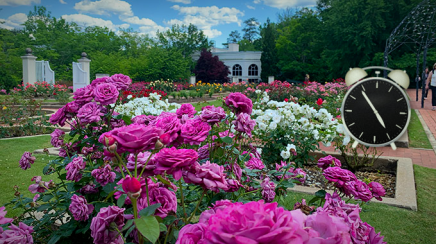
**4:54**
